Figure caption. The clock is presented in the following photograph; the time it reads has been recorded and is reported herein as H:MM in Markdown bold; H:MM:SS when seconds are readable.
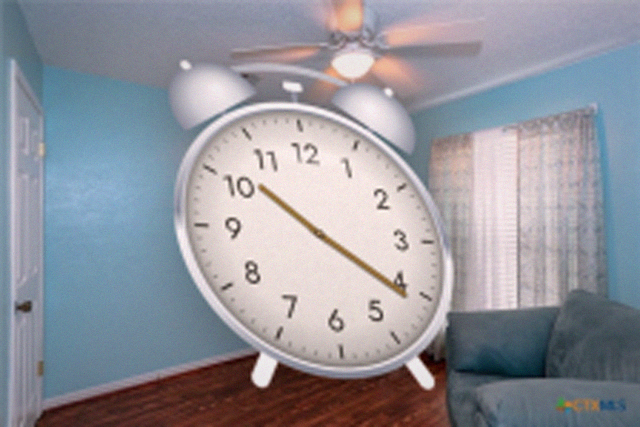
**10:21**
